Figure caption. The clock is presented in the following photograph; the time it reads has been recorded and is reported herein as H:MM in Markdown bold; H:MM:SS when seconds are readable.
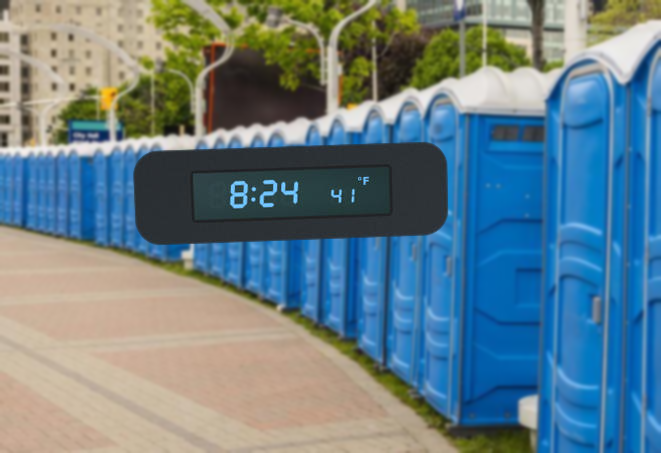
**8:24**
